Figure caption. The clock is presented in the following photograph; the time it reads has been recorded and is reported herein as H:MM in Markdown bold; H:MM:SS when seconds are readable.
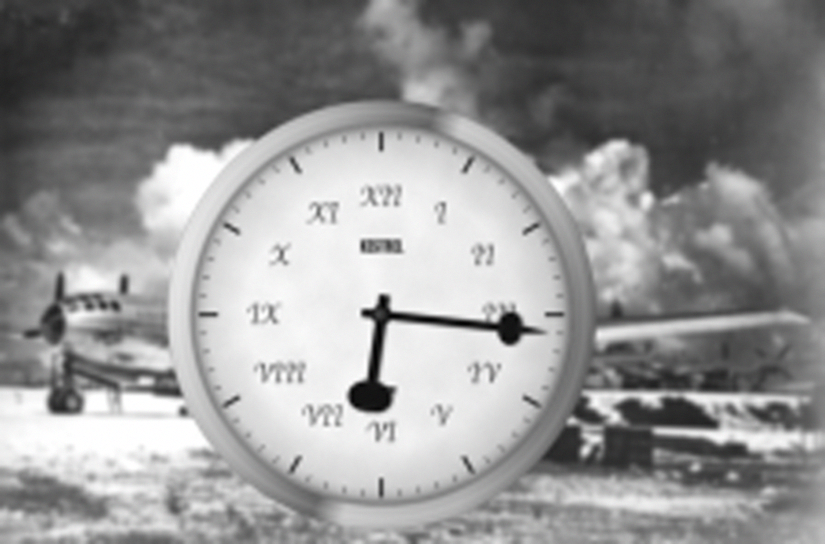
**6:16**
